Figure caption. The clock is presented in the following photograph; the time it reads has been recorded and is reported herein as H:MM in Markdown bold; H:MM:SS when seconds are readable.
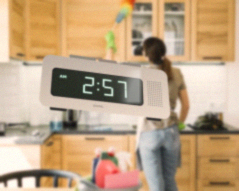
**2:57**
